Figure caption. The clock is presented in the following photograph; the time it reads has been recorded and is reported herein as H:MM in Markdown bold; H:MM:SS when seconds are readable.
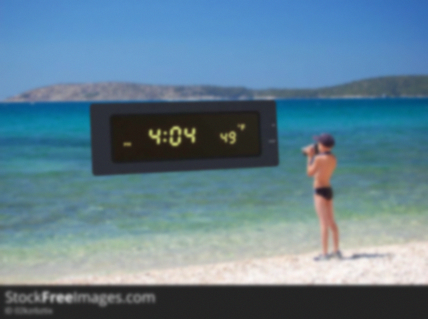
**4:04**
